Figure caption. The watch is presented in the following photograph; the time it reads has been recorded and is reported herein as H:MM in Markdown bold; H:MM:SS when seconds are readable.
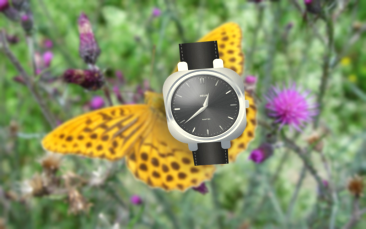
**12:39**
